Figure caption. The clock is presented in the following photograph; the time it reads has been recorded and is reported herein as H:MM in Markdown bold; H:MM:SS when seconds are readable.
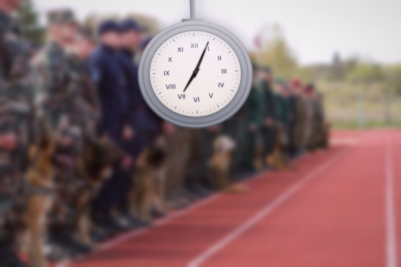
**7:04**
